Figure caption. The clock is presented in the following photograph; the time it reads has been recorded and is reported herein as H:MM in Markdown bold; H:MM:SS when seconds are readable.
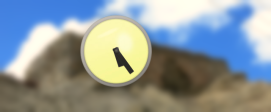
**5:24**
